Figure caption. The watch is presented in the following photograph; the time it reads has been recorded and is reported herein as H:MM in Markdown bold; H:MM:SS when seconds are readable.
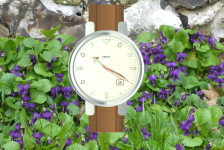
**10:20**
